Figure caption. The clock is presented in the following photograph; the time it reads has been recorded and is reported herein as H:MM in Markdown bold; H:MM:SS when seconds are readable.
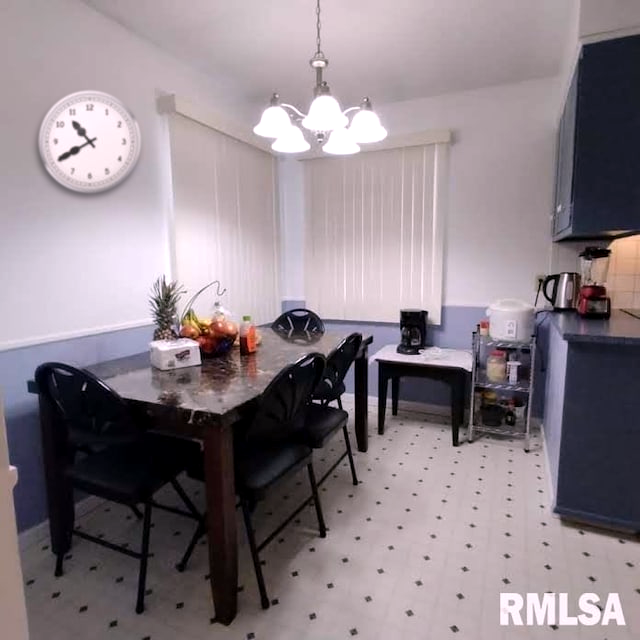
**10:40**
